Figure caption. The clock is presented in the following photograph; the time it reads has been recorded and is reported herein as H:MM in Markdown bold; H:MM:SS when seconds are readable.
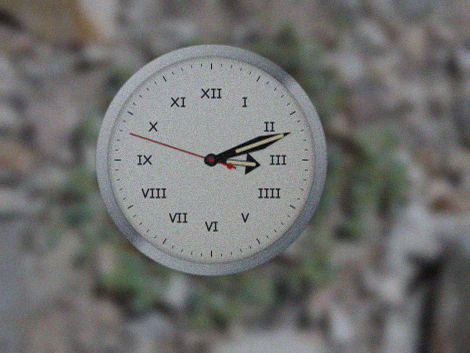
**3:11:48**
